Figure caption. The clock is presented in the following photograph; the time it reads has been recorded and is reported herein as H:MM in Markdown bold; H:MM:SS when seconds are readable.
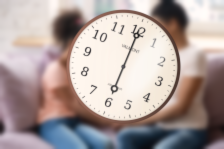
**6:00**
